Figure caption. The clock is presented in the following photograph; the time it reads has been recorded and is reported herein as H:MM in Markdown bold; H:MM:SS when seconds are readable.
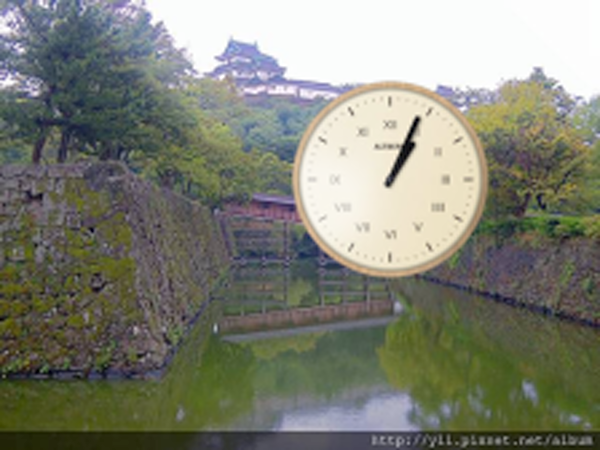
**1:04**
